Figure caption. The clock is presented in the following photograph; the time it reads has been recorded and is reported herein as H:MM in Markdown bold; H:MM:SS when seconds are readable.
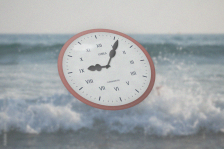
**9:06**
